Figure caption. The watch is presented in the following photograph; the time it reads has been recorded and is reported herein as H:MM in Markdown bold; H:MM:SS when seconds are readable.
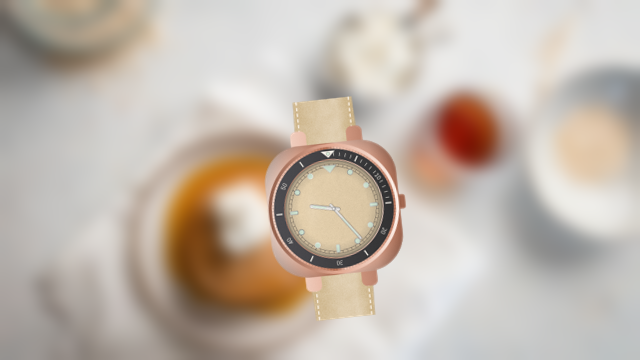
**9:24**
